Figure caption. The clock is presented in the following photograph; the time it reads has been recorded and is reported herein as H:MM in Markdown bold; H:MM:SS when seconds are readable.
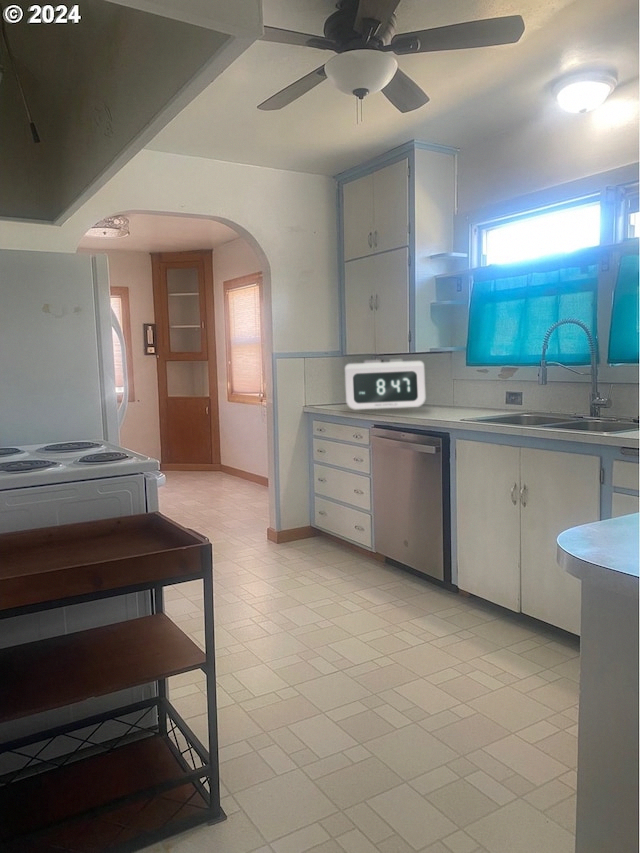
**8:47**
